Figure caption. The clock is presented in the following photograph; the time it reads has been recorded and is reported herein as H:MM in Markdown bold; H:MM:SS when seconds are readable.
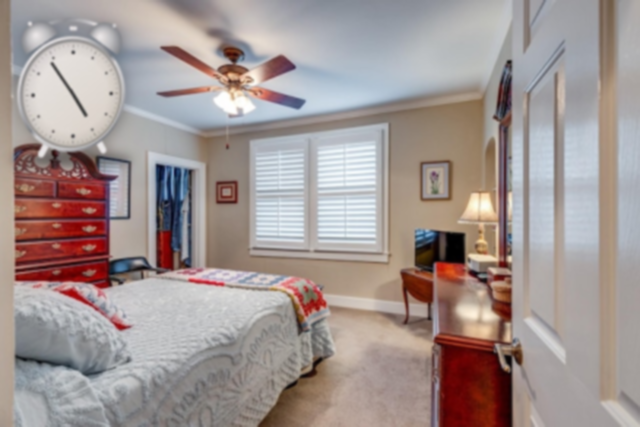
**4:54**
